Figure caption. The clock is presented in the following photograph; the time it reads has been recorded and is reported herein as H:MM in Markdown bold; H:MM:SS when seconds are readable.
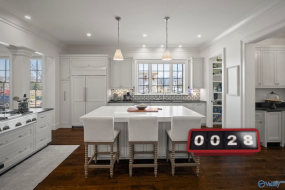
**0:28**
